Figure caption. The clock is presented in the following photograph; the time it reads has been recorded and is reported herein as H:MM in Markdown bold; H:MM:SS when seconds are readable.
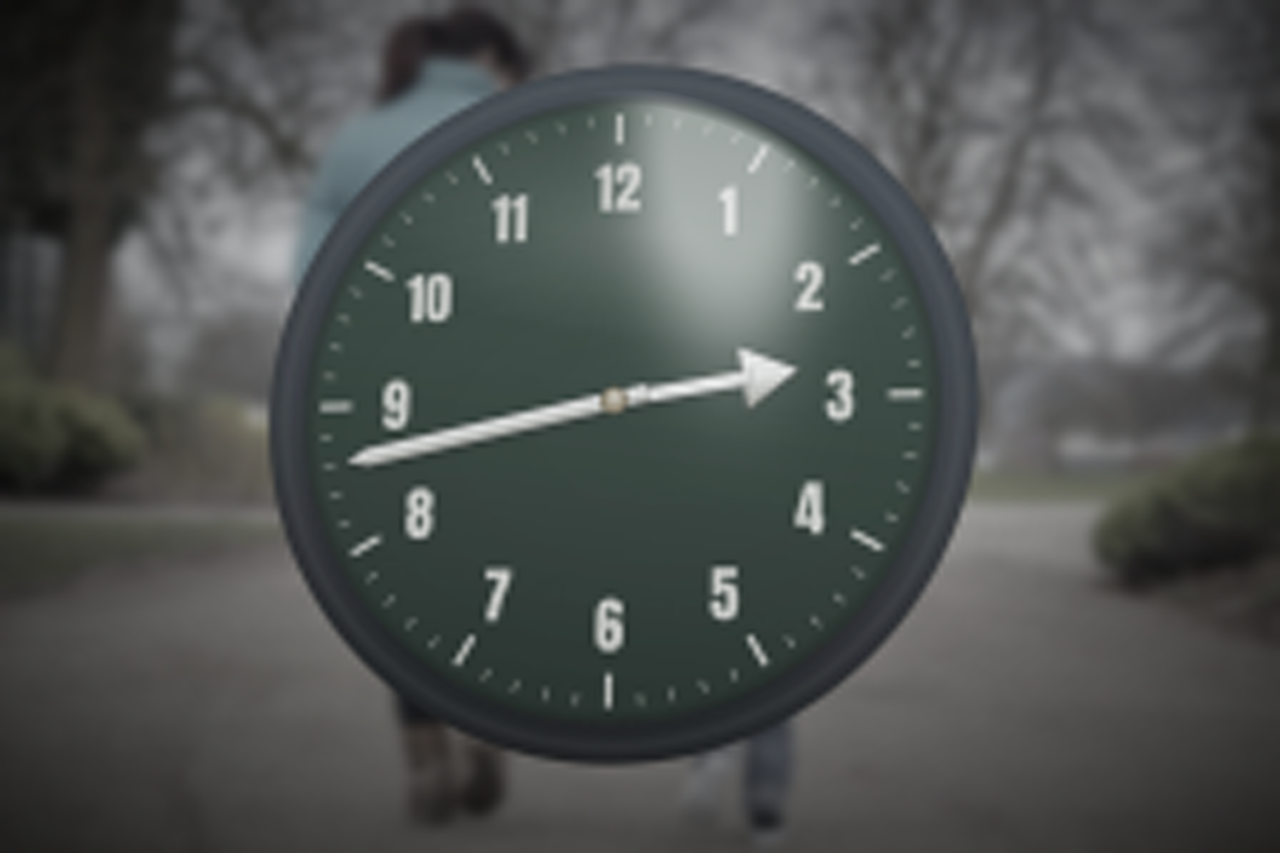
**2:43**
